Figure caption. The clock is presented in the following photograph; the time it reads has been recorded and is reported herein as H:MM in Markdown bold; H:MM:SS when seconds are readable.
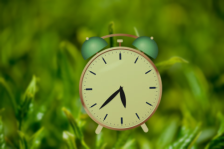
**5:38**
